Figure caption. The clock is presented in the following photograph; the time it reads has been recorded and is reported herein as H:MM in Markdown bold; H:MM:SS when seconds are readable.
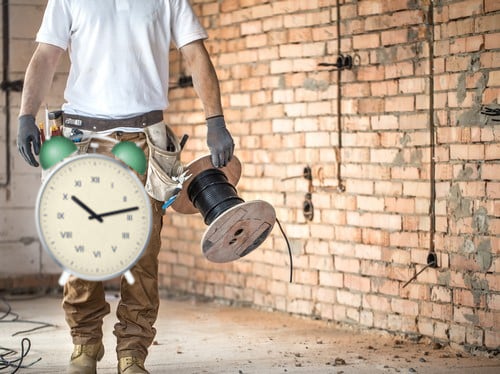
**10:13**
